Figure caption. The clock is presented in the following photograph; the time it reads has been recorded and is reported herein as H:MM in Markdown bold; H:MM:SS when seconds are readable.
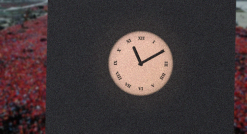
**11:10**
